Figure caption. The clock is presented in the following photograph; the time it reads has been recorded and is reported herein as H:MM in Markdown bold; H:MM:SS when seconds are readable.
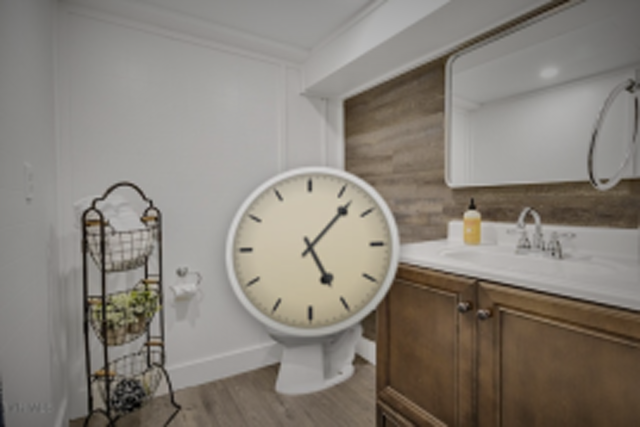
**5:07**
